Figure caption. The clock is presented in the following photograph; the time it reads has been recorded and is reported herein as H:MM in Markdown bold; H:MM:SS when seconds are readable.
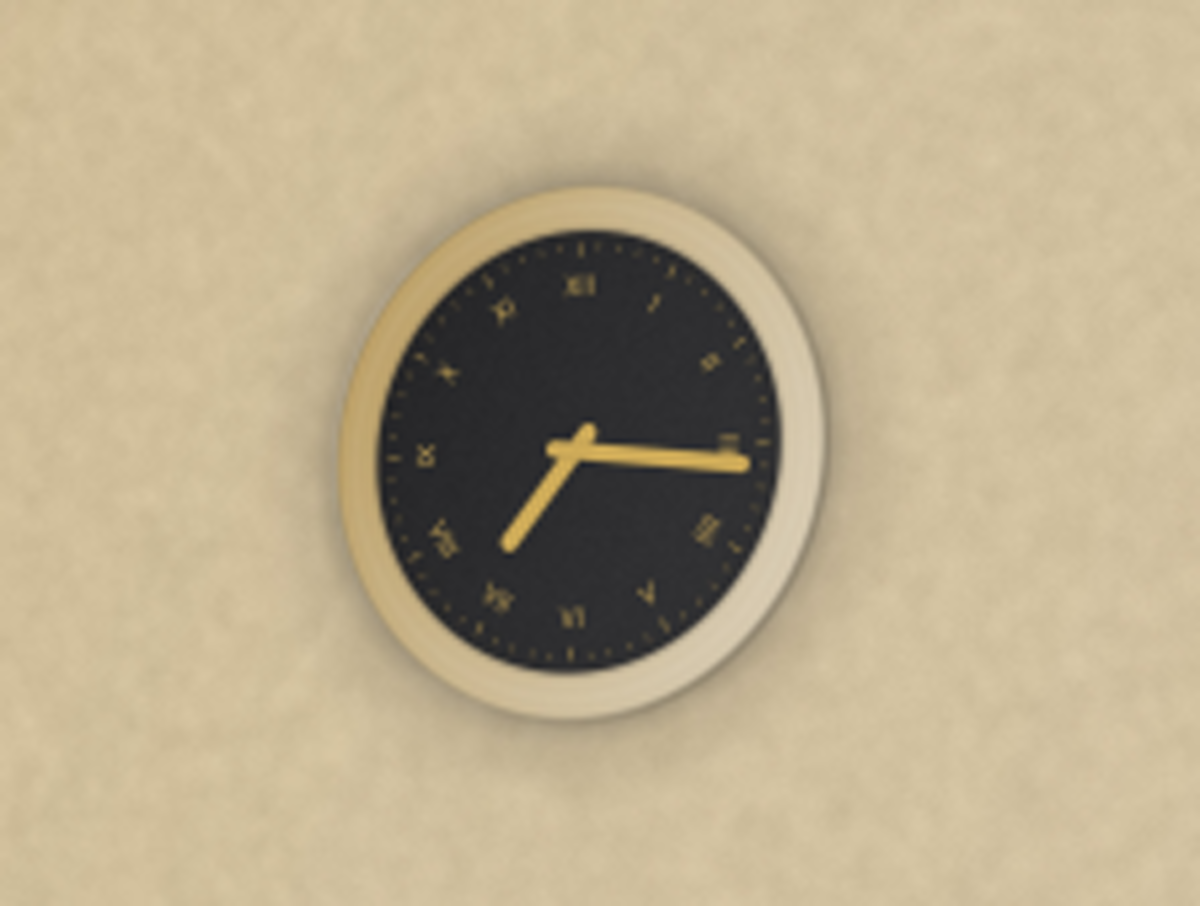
**7:16**
